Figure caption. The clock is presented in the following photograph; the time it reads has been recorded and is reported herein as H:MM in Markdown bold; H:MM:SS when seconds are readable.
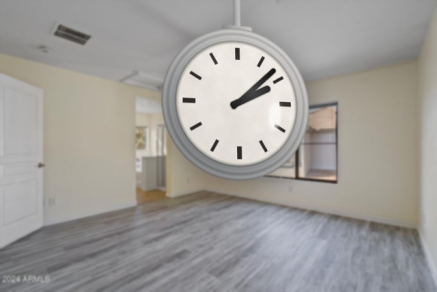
**2:08**
